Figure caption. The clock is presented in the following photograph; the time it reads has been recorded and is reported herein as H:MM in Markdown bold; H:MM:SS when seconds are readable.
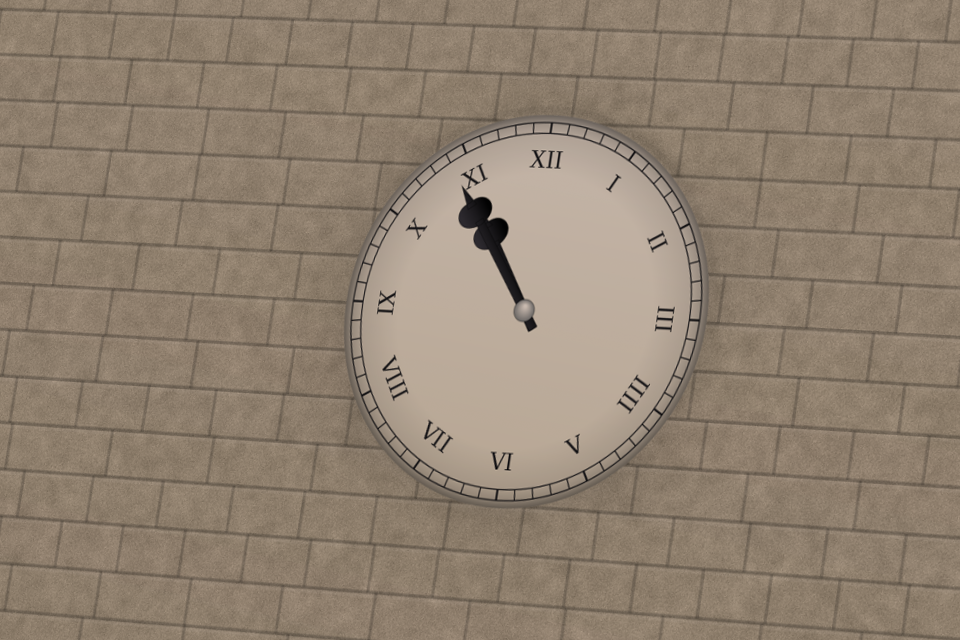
**10:54**
